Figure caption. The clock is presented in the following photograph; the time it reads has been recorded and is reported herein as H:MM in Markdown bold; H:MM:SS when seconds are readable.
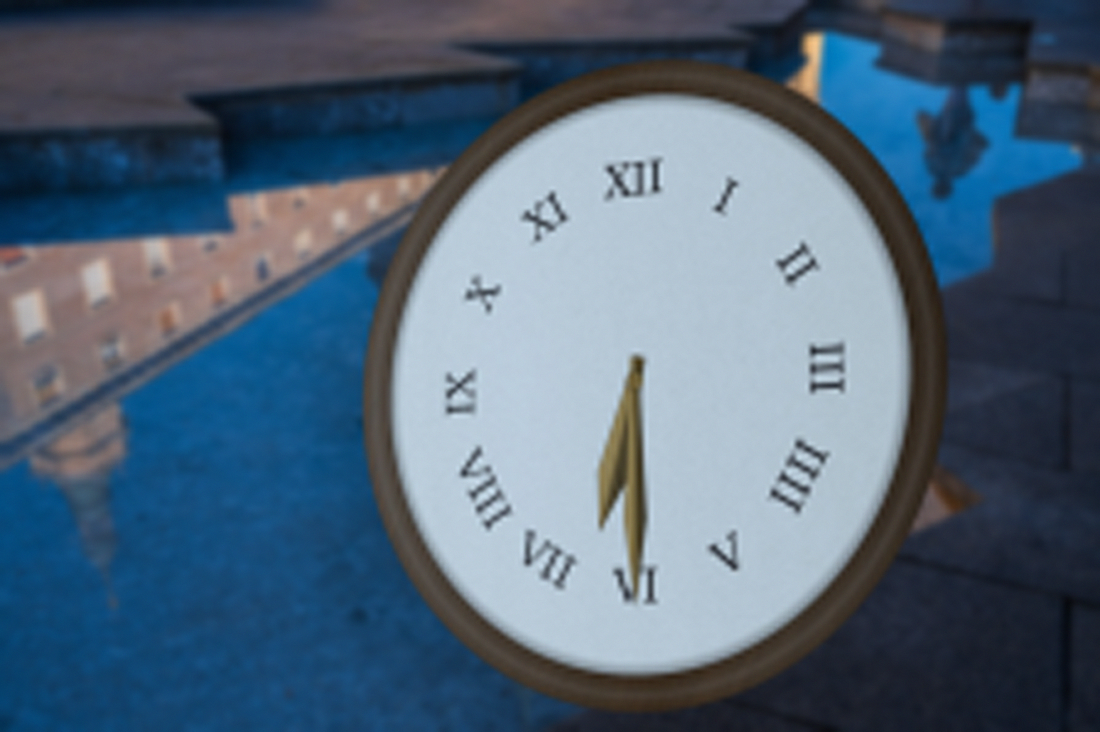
**6:30**
